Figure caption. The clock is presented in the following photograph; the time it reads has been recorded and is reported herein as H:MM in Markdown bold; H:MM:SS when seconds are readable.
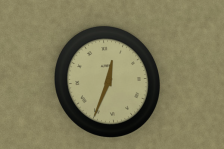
**12:35**
